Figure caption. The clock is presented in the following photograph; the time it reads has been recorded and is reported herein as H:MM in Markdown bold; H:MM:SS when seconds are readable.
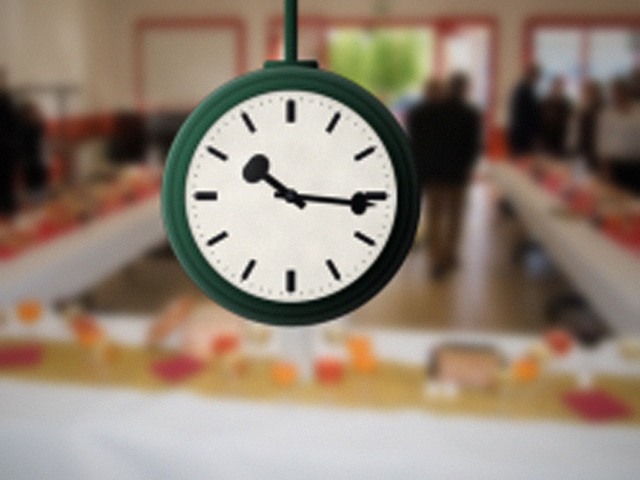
**10:16**
